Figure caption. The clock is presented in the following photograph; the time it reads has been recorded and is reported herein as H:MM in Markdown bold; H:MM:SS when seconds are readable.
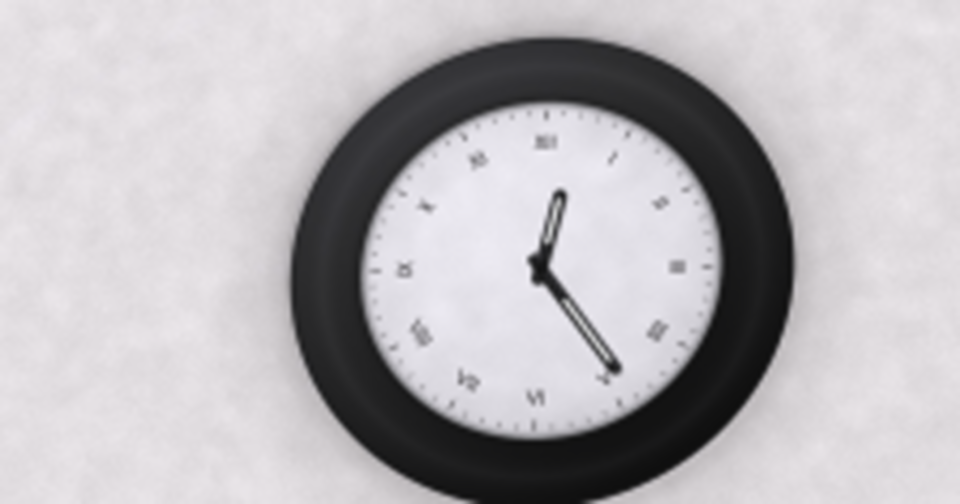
**12:24**
